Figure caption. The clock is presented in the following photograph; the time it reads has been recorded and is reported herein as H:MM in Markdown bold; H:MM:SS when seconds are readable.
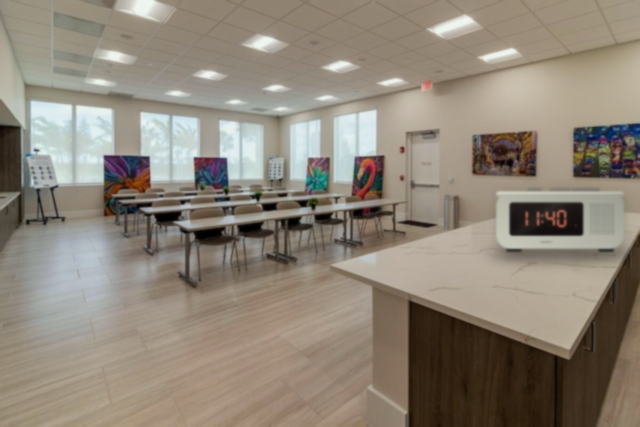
**11:40**
